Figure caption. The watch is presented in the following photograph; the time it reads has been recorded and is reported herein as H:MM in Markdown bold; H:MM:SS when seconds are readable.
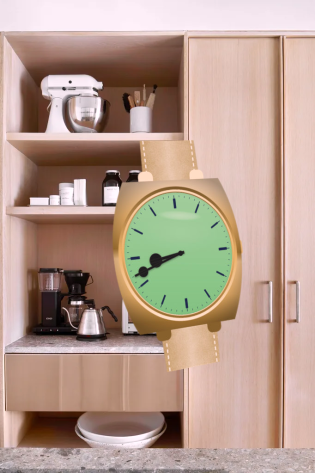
**8:42**
